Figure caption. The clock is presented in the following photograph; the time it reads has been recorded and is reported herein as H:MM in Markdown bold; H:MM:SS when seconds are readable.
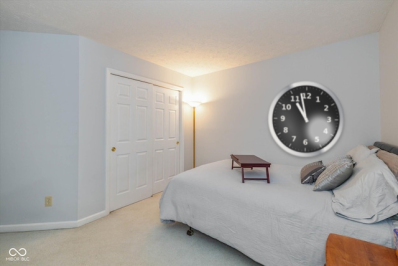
**10:58**
